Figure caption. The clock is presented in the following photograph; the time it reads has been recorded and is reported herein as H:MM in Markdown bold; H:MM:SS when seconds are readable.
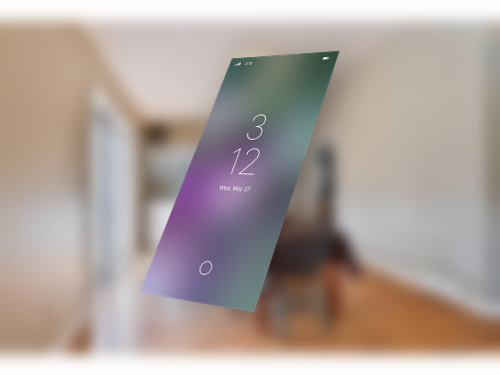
**3:12**
